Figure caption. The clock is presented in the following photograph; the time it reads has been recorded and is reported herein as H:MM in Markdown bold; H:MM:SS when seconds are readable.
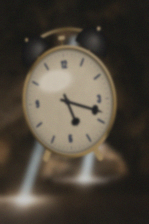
**5:18**
